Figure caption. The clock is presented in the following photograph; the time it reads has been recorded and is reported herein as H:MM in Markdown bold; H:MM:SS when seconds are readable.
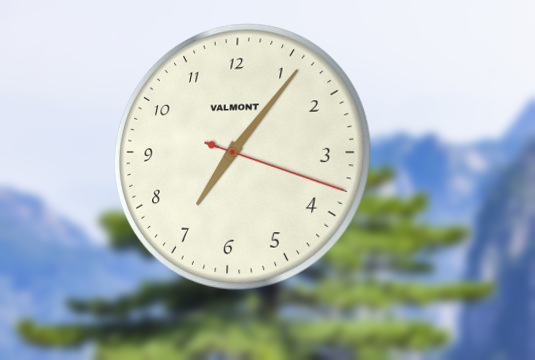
**7:06:18**
